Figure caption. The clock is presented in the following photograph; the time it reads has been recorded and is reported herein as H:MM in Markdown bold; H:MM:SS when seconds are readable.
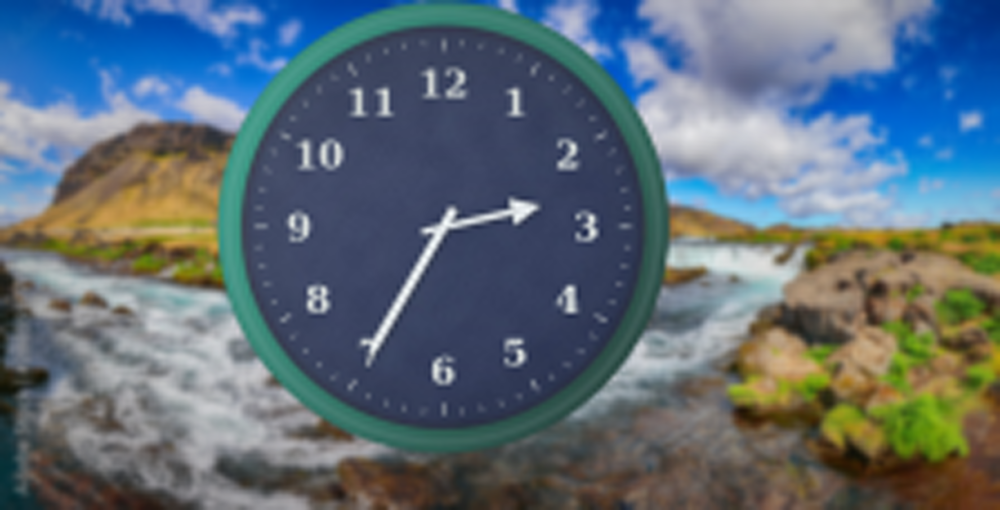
**2:35**
